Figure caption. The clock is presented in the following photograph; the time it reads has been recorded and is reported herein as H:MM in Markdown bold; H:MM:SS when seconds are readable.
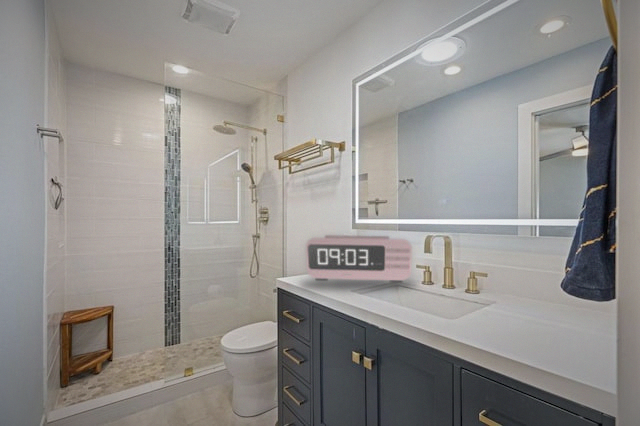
**9:03**
